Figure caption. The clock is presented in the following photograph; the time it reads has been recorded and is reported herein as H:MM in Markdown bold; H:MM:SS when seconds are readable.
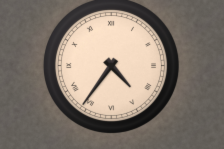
**4:36**
